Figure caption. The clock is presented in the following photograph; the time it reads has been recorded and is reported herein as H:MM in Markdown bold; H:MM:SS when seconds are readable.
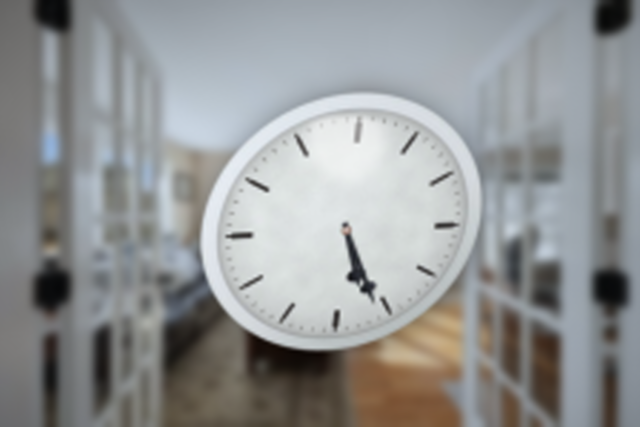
**5:26**
